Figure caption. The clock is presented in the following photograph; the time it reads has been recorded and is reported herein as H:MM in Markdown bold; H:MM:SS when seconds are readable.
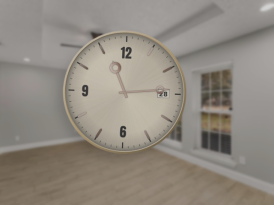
**11:14**
